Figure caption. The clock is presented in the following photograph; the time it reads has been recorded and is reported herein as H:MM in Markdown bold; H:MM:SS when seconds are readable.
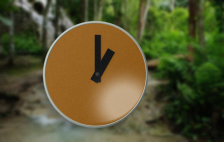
**1:00**
